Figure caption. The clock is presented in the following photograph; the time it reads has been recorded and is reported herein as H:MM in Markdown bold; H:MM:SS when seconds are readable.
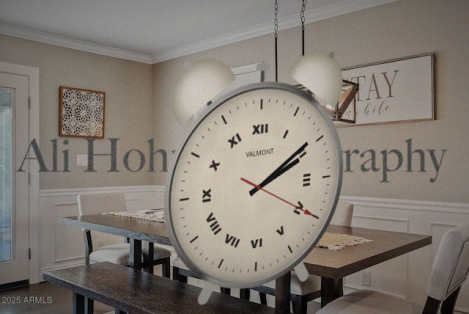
**2:09:20**
